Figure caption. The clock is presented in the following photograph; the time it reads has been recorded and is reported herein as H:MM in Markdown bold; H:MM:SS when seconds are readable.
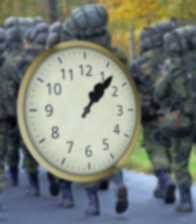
**1:07**
